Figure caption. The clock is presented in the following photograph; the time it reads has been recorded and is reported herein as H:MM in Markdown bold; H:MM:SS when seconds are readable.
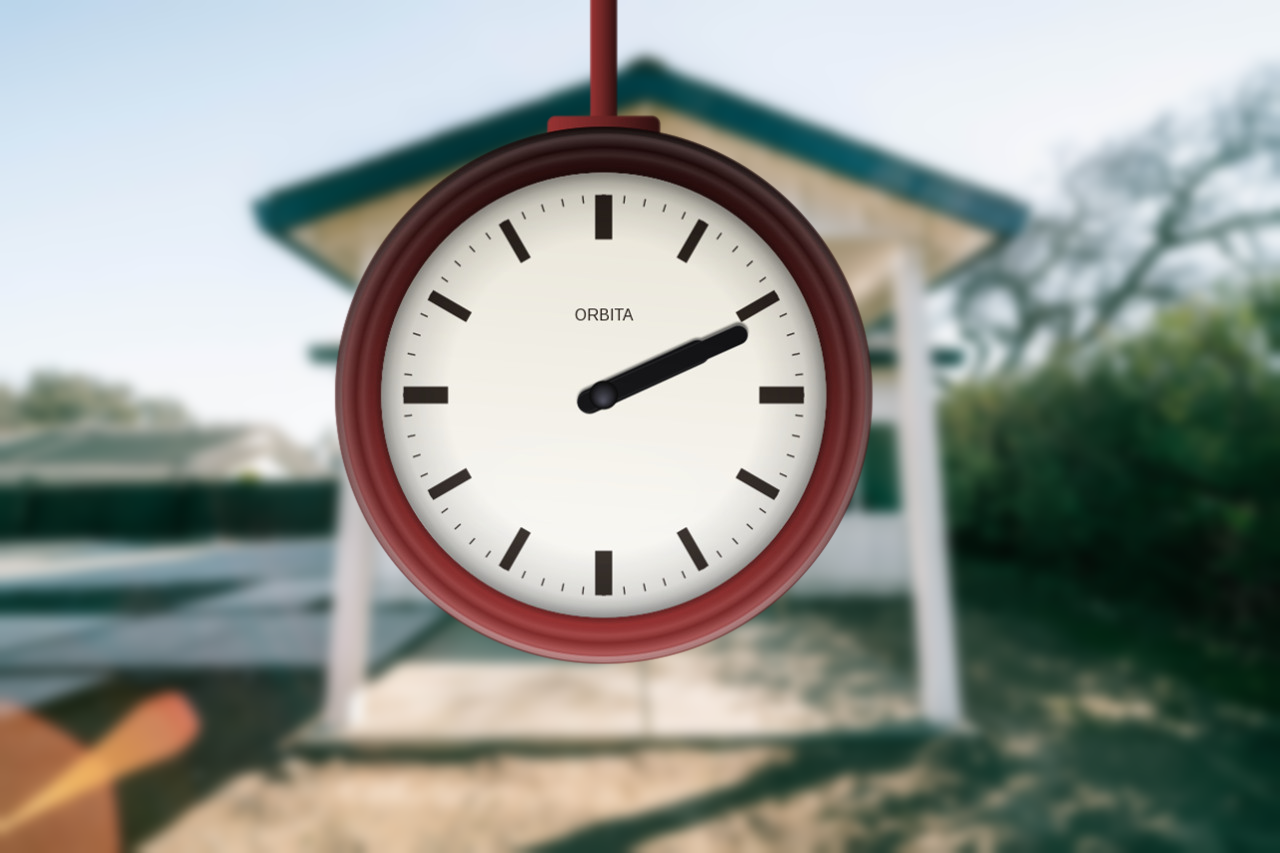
**2:11**
